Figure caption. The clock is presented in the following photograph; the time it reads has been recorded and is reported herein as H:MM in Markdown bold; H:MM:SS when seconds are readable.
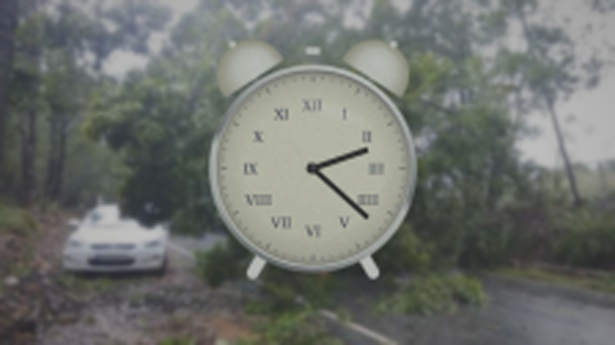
**2:22**
